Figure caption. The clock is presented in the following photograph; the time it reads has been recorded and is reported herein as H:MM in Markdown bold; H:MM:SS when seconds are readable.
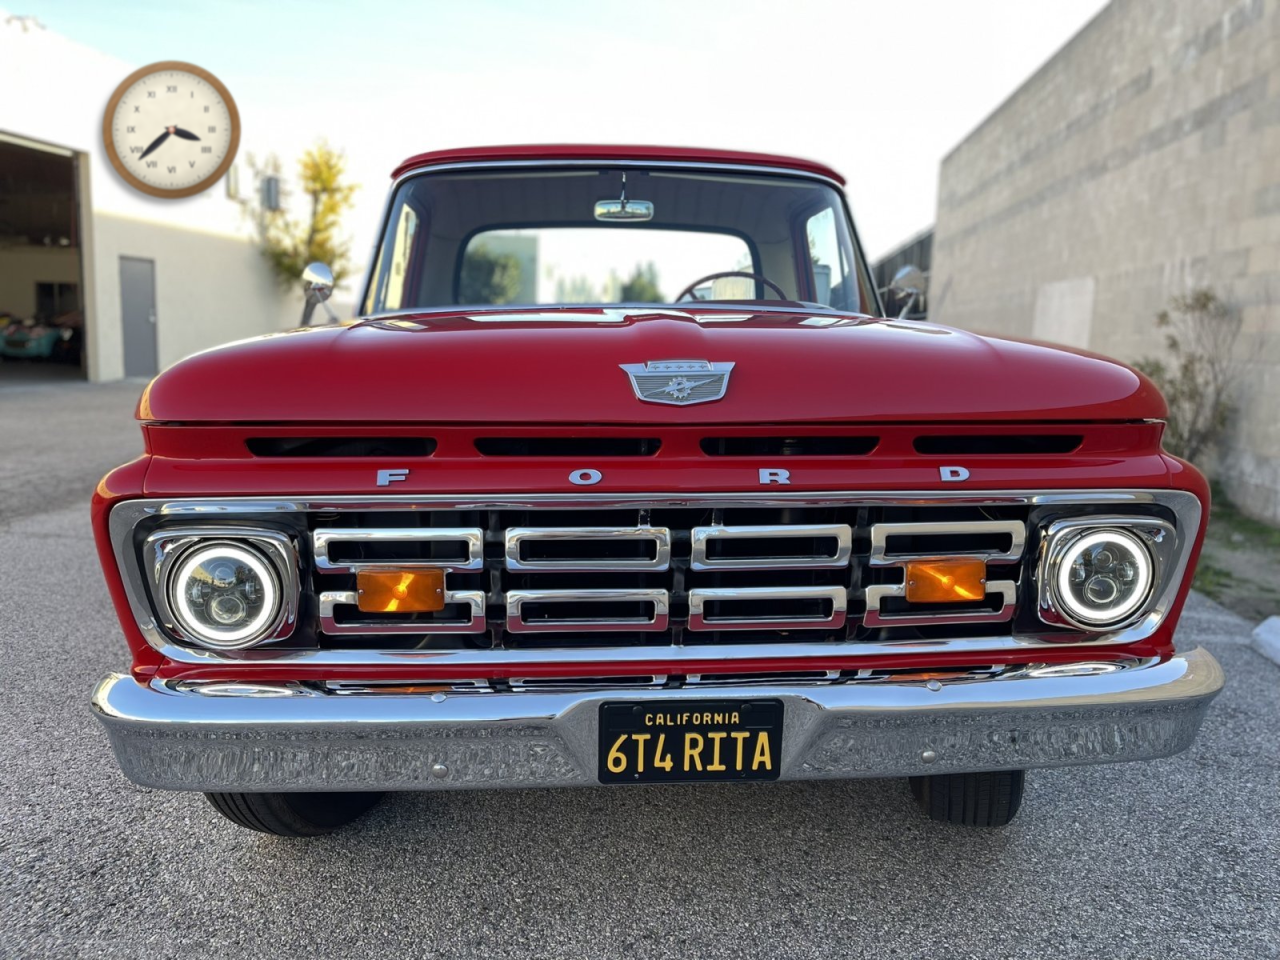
**3:38**
